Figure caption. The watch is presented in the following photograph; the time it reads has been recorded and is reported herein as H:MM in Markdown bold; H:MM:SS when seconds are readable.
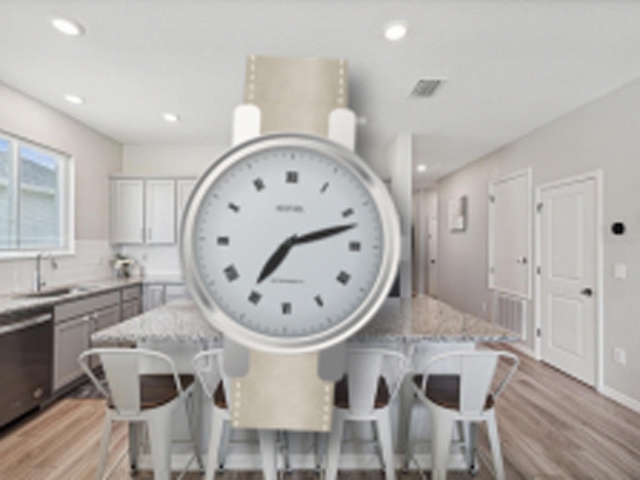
**7:12**
